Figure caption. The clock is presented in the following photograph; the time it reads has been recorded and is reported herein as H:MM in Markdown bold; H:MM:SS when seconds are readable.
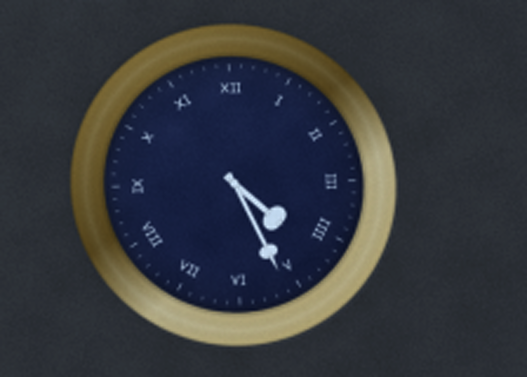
**4:26**
